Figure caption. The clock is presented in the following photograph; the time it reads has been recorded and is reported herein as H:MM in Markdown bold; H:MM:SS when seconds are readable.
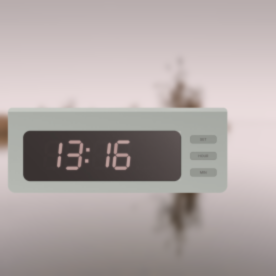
**13:16**
